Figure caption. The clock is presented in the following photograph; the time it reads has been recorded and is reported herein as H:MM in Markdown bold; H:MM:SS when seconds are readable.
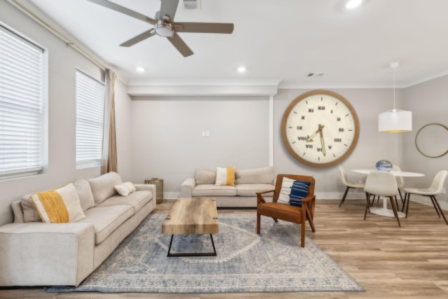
**7:28**
